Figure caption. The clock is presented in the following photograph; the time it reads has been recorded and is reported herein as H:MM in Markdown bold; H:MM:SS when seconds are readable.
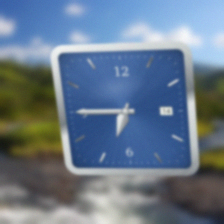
**6:45**
